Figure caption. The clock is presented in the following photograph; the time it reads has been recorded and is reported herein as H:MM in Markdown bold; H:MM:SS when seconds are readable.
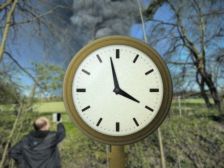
**3:58**
